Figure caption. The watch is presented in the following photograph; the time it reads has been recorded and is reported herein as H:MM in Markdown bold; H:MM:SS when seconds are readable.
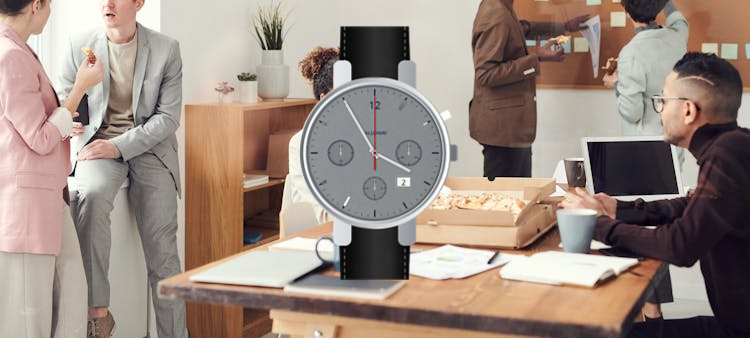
**3:55**
